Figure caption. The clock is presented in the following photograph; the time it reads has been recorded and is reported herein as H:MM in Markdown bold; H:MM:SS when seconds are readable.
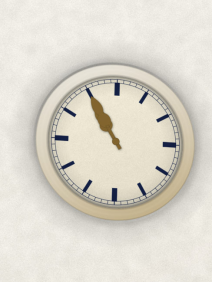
**10:55**
